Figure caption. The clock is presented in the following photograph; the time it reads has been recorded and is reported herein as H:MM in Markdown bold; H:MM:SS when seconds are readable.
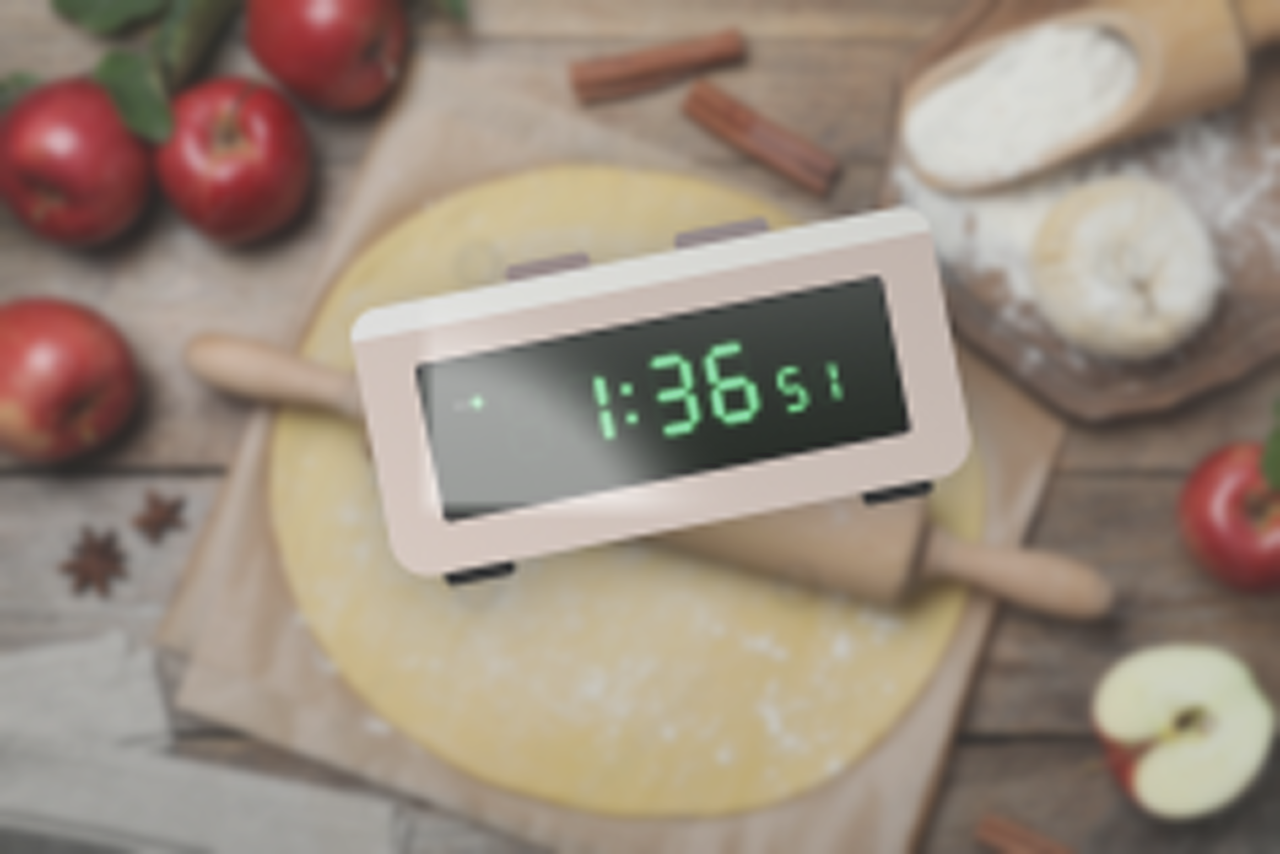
**1:36:51**
